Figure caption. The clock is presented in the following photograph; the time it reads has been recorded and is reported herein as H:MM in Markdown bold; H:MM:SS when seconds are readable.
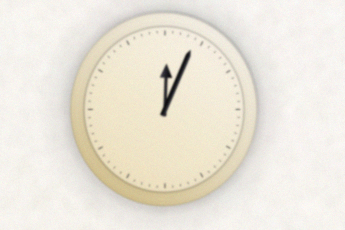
**12:04**
